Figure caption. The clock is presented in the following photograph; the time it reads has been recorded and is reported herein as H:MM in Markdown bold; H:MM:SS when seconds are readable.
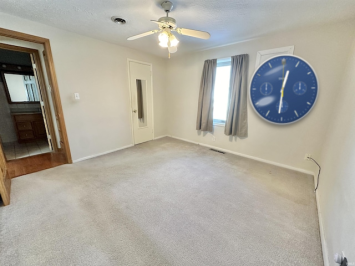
**12:31**
